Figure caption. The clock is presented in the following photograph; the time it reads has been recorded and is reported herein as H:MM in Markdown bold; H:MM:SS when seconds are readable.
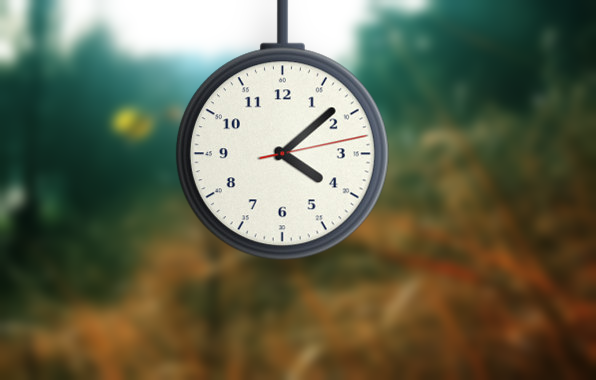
**4:08:13**
